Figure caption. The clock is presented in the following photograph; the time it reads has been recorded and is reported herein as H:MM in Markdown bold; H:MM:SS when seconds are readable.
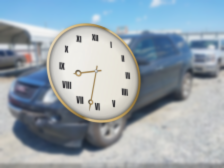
**8:32**
